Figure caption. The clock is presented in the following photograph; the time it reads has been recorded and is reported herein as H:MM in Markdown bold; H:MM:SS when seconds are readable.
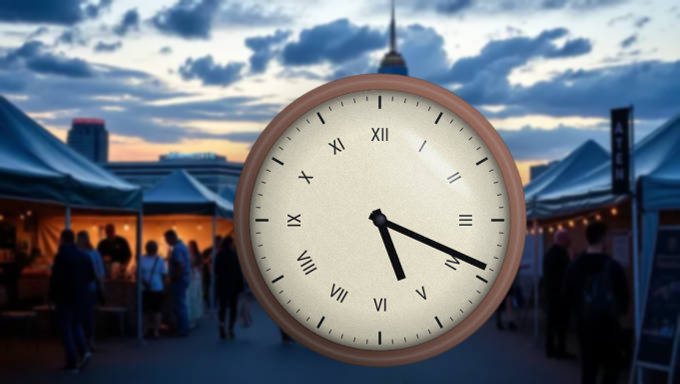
**5:19**
